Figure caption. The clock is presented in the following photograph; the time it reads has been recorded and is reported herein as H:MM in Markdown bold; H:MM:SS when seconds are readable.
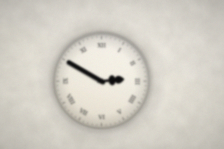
**2:50**
